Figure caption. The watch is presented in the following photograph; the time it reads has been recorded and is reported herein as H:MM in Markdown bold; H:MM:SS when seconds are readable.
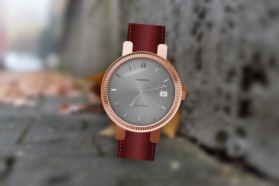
**7:12**
